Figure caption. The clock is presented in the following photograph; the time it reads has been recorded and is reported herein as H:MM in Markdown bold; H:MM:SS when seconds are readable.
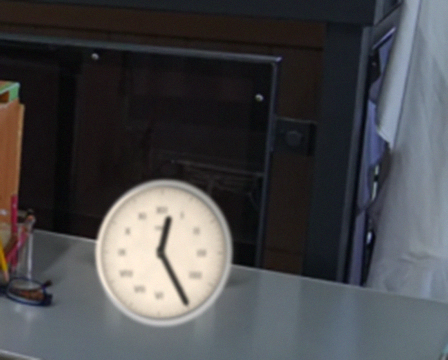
**12:25**
